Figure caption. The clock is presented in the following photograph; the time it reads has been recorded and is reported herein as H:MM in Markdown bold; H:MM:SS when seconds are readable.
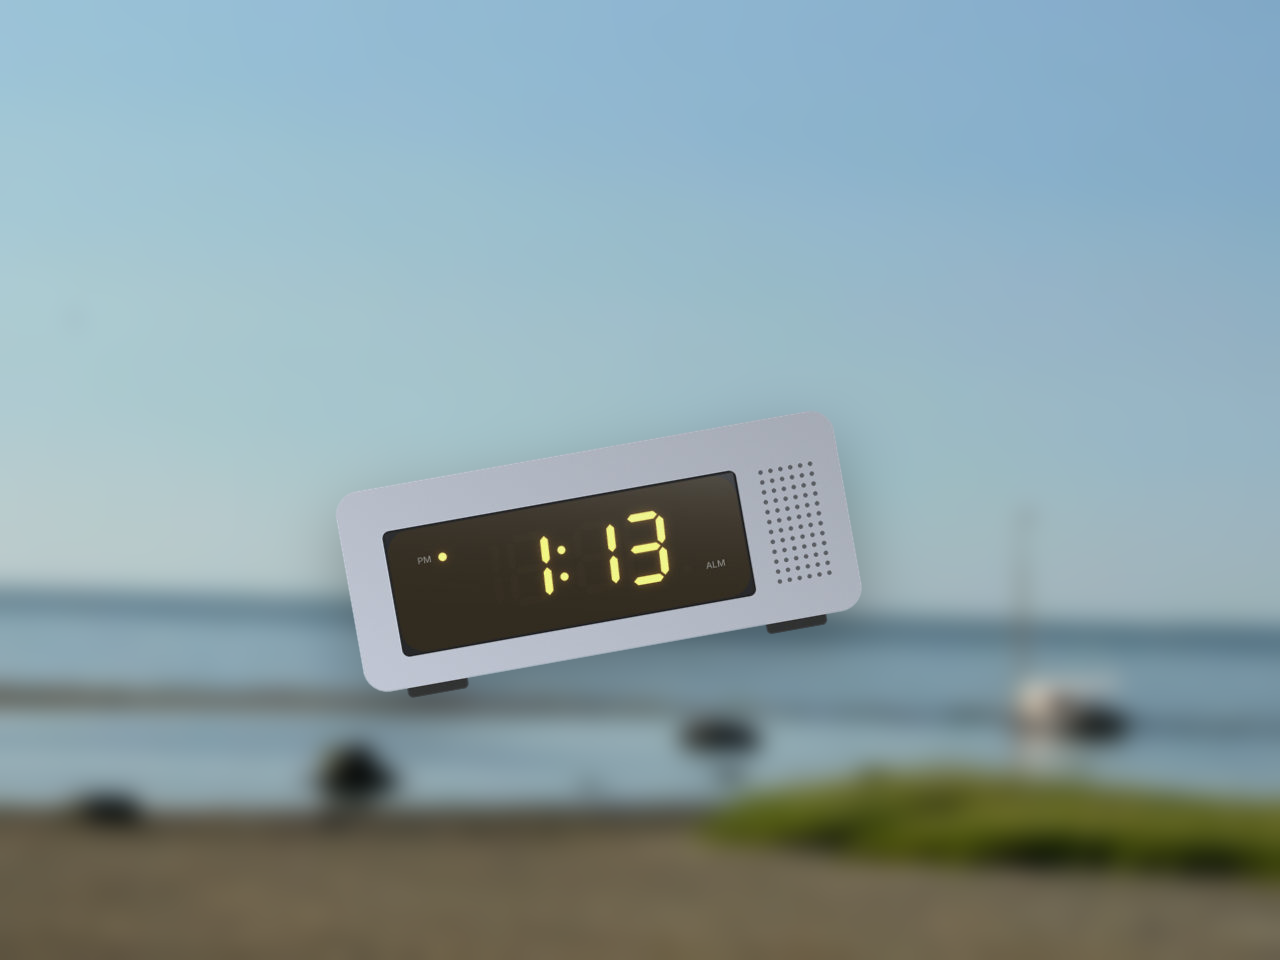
**1:13**
